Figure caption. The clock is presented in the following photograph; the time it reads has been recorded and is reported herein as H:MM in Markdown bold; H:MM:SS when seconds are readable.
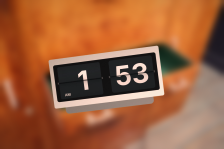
**1:53**
